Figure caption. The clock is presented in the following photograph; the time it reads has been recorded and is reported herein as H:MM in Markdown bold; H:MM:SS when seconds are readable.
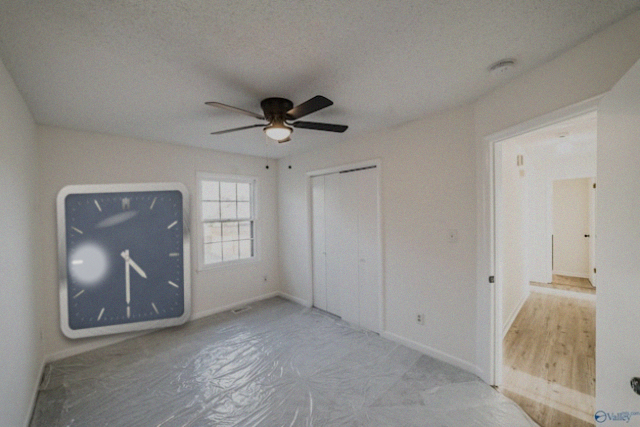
**4:30**
